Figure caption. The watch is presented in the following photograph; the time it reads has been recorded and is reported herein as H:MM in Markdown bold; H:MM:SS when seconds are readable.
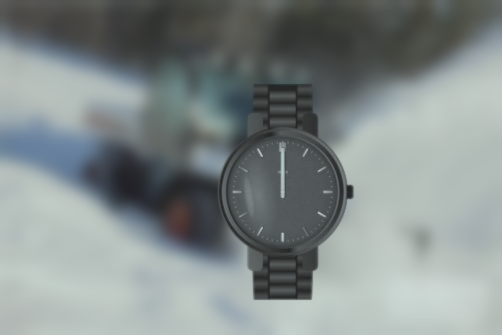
**12:00**
